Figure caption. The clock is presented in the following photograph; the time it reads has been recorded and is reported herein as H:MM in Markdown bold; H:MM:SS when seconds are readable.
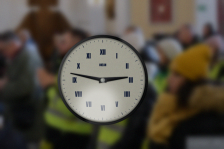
**2:47**
